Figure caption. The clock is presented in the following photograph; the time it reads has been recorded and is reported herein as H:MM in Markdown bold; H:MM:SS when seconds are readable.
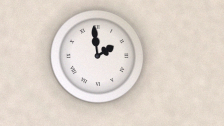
**1:59**
